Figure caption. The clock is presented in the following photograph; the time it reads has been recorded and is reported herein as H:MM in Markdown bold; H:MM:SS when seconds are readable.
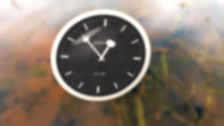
**12:53**
